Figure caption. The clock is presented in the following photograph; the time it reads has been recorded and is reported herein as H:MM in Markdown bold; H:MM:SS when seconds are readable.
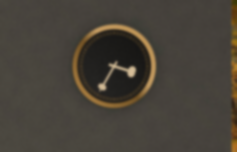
**3:35**
